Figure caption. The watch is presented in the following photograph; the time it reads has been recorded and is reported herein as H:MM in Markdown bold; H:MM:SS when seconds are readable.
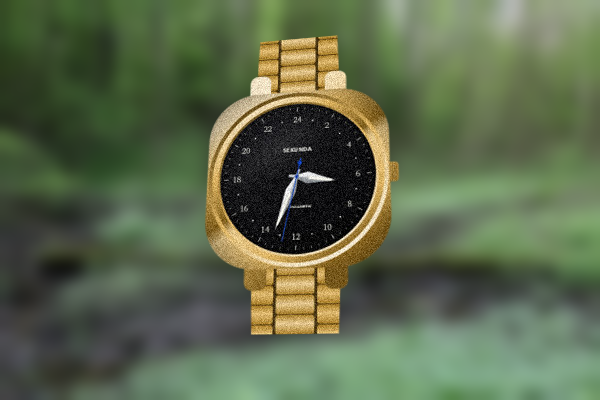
**6:33:32**
